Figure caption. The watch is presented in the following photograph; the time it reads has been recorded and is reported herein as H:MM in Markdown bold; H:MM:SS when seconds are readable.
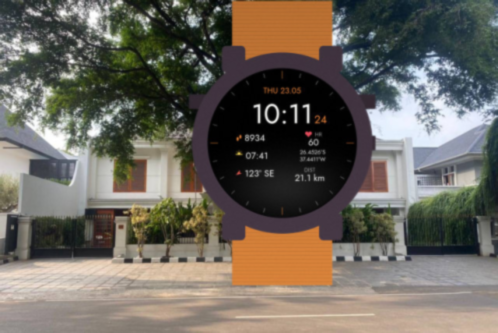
**10:11:24**
